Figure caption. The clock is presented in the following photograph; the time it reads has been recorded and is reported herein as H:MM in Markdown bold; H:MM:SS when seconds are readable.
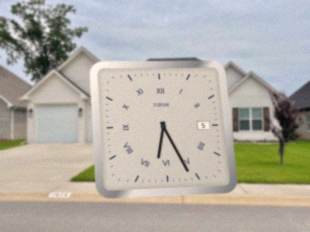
**6:26**
